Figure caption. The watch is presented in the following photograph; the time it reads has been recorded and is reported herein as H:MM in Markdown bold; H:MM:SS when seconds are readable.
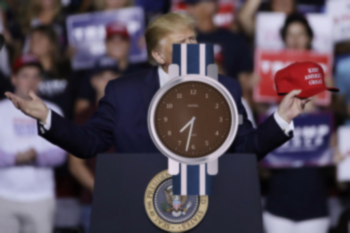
**7:32**
